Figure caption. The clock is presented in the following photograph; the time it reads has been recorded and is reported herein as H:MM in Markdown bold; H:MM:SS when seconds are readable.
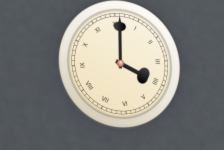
**4:01**
